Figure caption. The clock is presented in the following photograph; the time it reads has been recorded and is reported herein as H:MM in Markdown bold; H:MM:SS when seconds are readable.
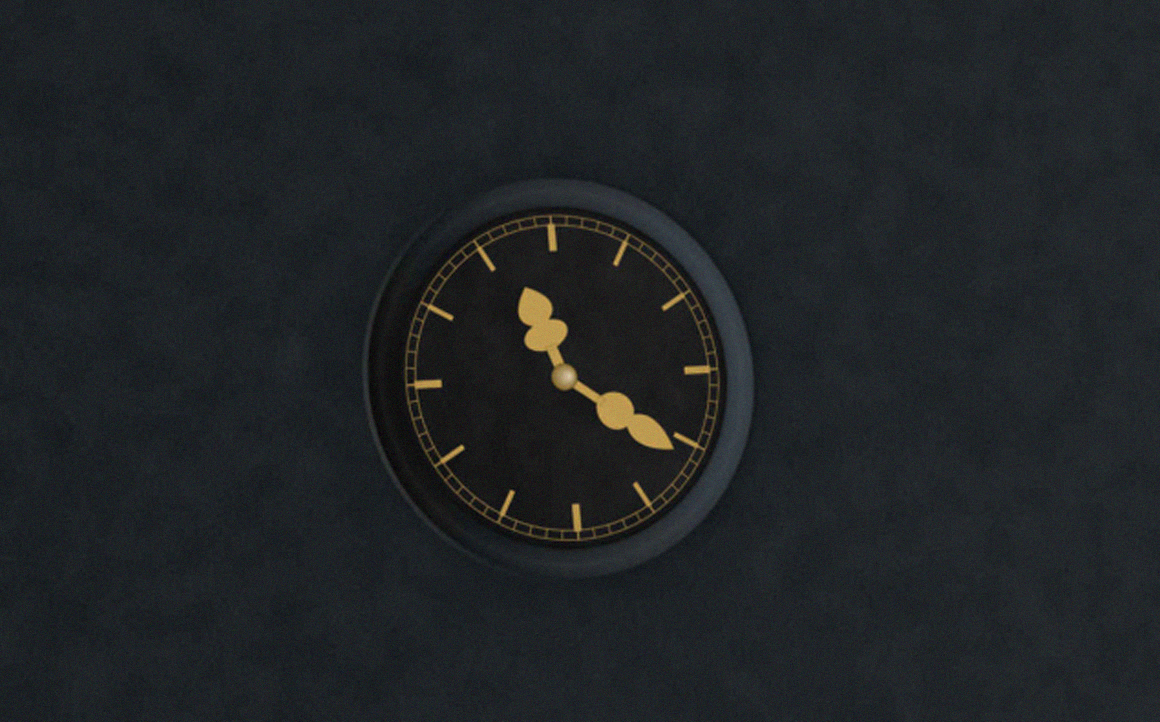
**11:21**
